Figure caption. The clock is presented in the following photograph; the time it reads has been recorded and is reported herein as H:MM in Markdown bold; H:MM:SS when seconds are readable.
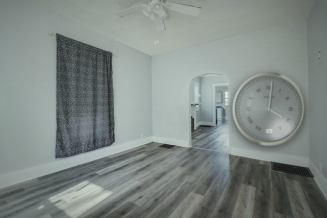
**4:01**
